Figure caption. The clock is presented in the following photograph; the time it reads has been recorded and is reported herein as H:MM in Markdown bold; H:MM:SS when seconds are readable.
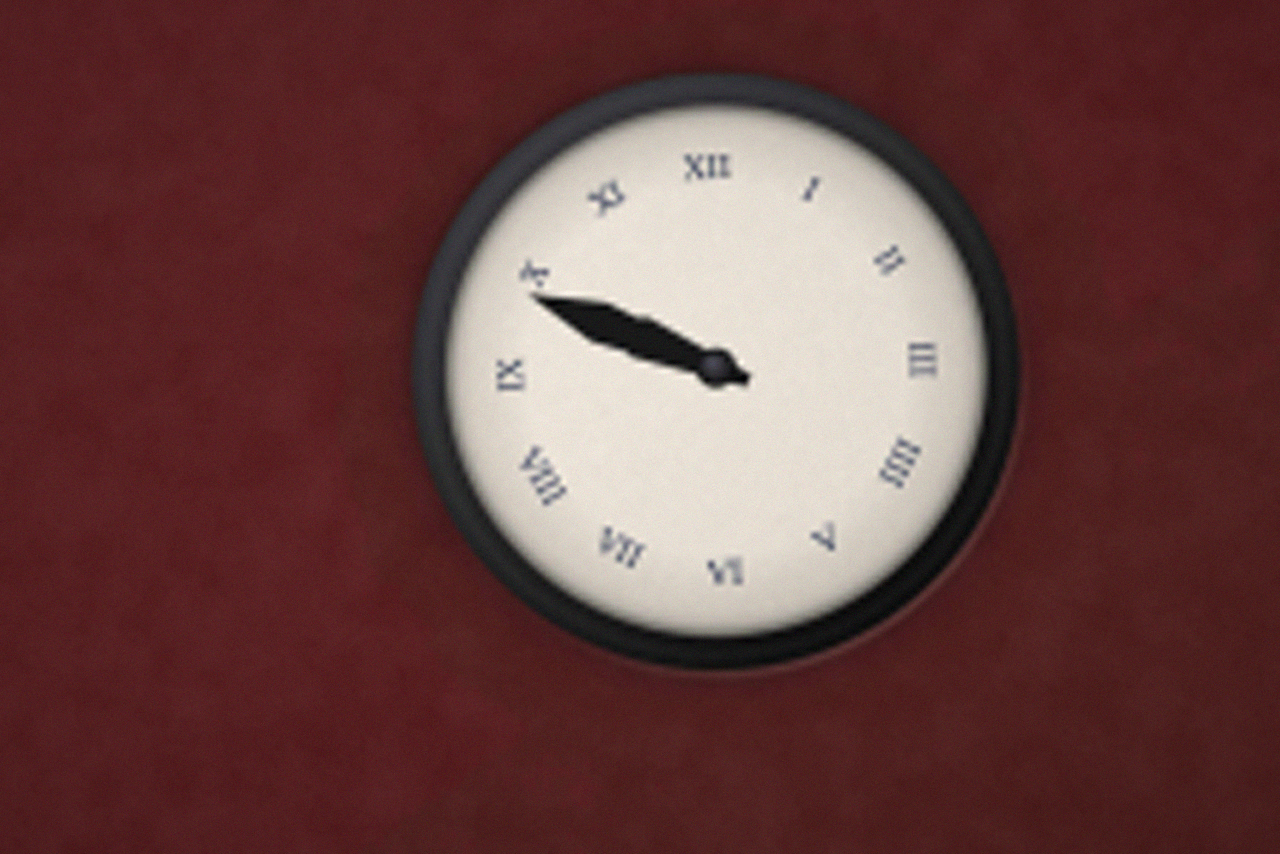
**9:49**
